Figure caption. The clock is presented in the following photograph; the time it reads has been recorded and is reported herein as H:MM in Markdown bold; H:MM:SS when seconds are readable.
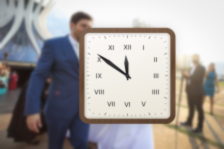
**11:51**
